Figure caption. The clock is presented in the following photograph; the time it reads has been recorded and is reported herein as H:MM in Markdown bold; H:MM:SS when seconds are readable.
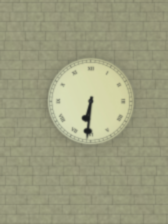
**6:31**
